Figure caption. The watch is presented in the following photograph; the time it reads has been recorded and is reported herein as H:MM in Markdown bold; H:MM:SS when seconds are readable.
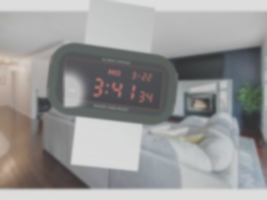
**3:41:34**
